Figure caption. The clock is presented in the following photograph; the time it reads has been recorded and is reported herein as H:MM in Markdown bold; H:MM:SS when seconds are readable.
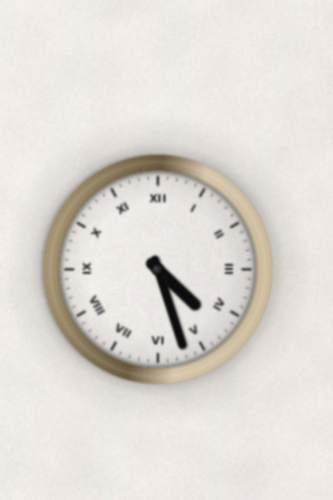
**4:27**
